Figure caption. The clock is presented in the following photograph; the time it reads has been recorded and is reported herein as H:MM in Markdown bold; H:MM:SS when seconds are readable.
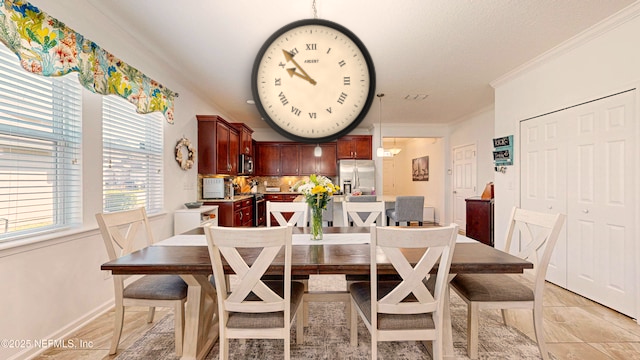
**9:53**
